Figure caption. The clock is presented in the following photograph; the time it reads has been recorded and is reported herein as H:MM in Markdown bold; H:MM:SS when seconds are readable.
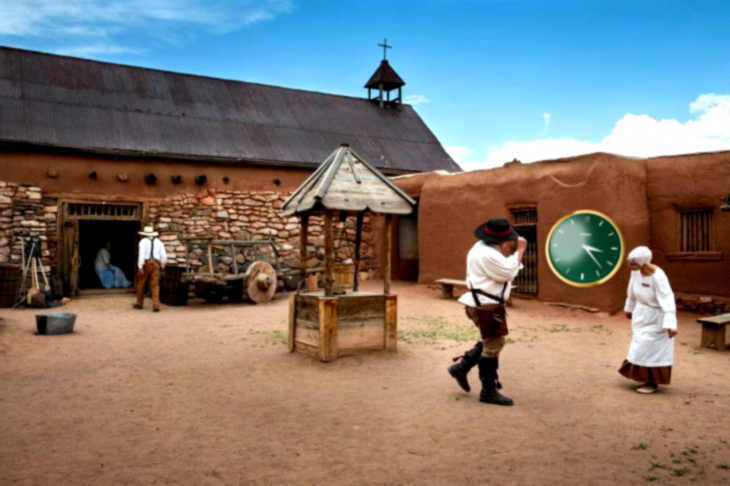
**3:23**
